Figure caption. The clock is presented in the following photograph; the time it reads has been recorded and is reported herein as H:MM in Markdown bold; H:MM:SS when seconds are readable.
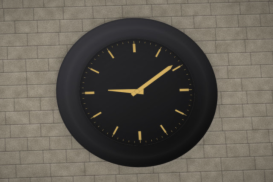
**9:09**
